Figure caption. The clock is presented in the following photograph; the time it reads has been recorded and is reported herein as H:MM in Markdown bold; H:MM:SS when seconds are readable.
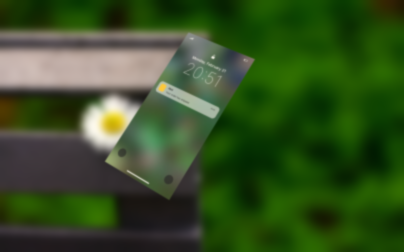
**20:51**
